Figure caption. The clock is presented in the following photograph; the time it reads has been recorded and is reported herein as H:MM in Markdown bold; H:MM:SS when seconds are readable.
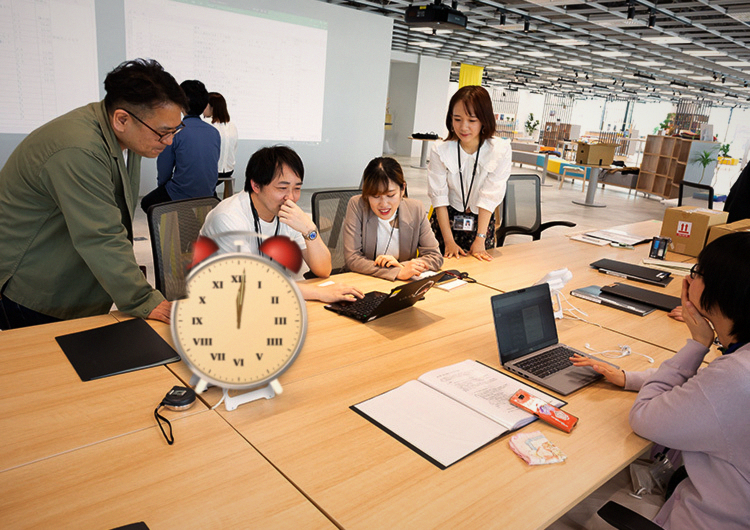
**12:01**
